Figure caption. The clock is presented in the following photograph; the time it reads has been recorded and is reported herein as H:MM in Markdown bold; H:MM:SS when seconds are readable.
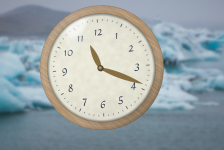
**11:19**
